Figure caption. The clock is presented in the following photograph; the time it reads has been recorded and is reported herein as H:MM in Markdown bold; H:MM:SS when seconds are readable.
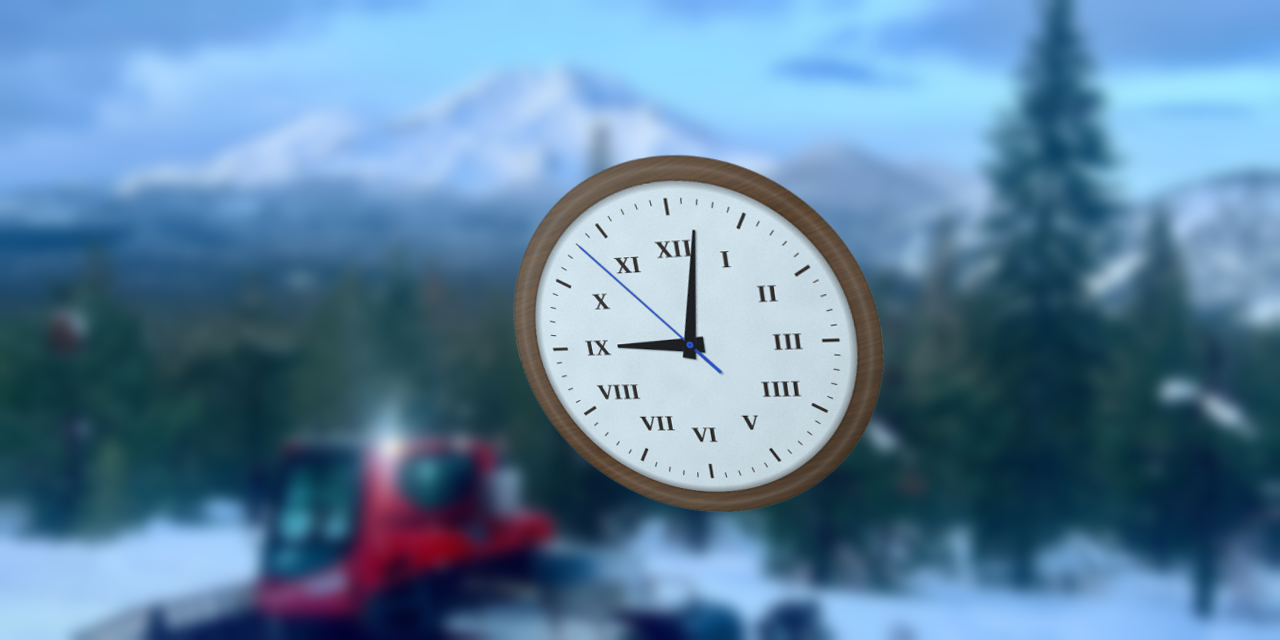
**9:01:53**
